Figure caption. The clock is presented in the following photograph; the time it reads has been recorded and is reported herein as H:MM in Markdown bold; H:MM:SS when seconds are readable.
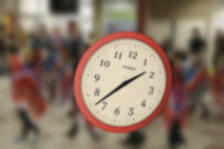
**1:37**
